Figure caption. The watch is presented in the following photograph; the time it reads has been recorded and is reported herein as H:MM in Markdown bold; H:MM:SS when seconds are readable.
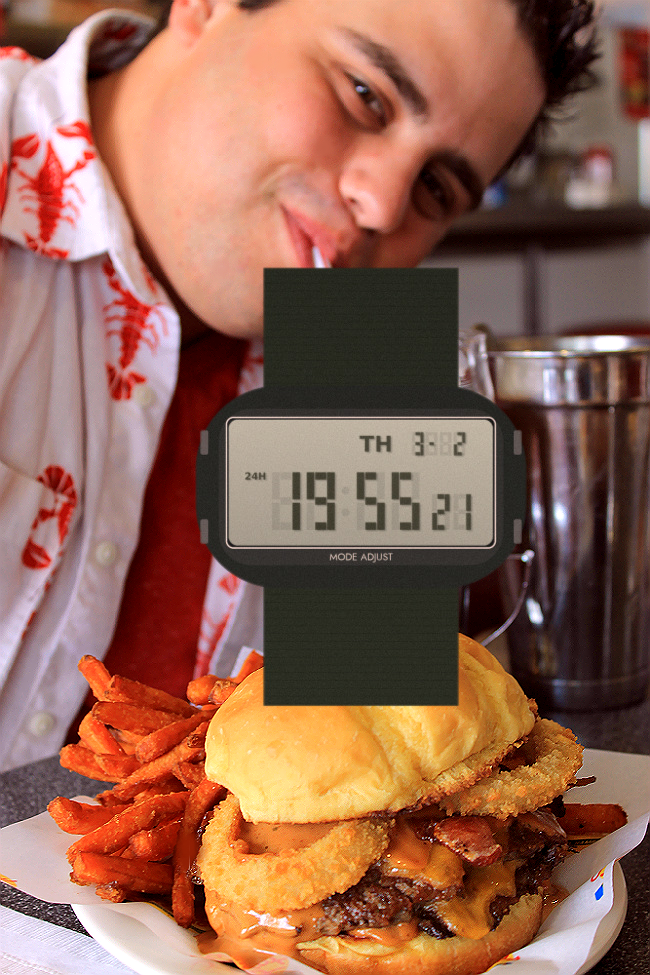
**19:55:21**
